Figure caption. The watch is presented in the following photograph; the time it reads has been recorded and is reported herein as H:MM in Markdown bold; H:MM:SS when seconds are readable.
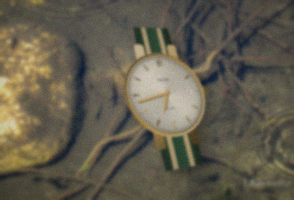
**6:43**
